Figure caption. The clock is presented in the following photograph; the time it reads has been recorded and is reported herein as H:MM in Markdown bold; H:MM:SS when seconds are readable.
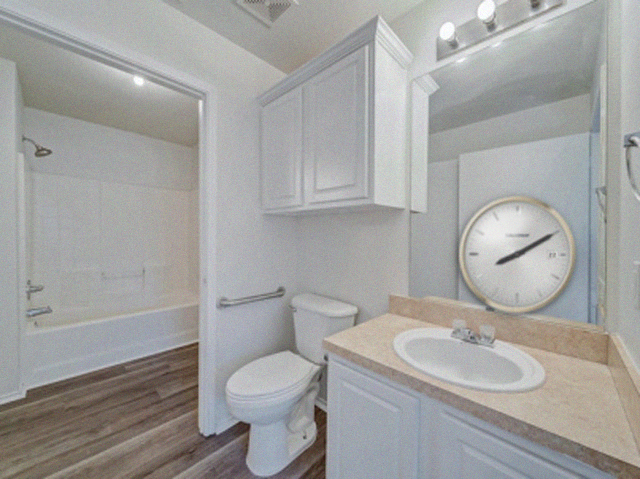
**8:10**
